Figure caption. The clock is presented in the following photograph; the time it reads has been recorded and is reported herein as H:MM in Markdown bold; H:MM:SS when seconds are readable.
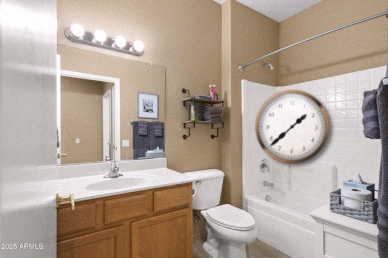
**1:38**
